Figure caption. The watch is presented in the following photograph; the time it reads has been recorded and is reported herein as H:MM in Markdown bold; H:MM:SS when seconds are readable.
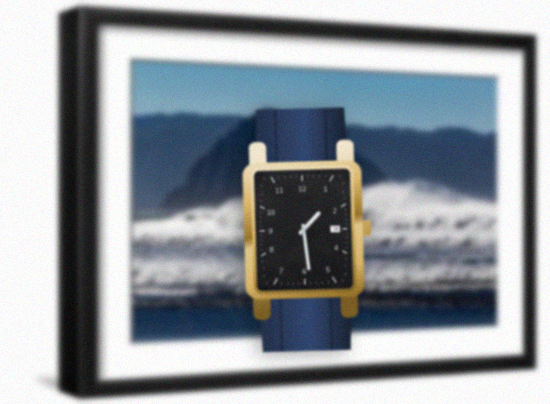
**1:29**
